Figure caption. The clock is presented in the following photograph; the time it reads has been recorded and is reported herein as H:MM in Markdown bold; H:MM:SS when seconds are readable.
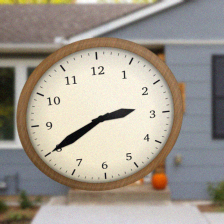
**2:40**
